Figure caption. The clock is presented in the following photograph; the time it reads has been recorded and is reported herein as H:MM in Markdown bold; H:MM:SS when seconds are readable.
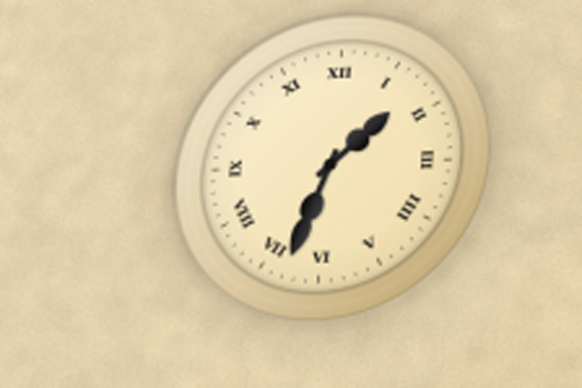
**1:33**
